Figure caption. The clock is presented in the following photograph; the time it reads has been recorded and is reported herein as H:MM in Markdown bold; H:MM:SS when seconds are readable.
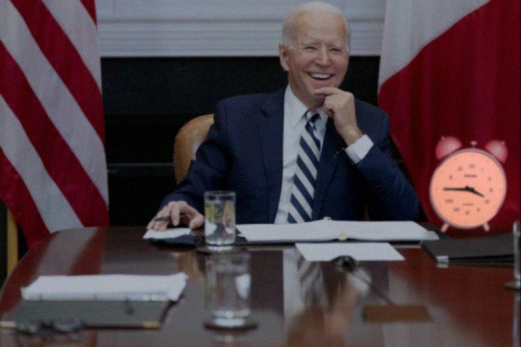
**3:45**
